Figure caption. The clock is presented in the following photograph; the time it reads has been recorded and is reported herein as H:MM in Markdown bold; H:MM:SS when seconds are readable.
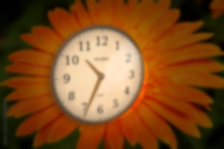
**10:34**
